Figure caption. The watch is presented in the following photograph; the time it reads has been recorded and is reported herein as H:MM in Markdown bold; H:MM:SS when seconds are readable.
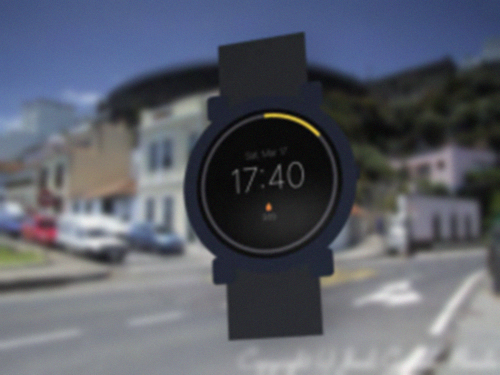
**17:40**
